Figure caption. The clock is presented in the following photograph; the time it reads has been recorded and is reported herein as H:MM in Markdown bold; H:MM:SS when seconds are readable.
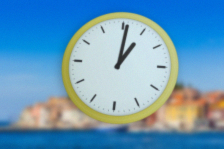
**1:01**
